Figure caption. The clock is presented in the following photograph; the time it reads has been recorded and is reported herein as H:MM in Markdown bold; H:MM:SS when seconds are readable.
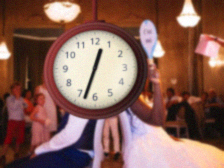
**12:33**
